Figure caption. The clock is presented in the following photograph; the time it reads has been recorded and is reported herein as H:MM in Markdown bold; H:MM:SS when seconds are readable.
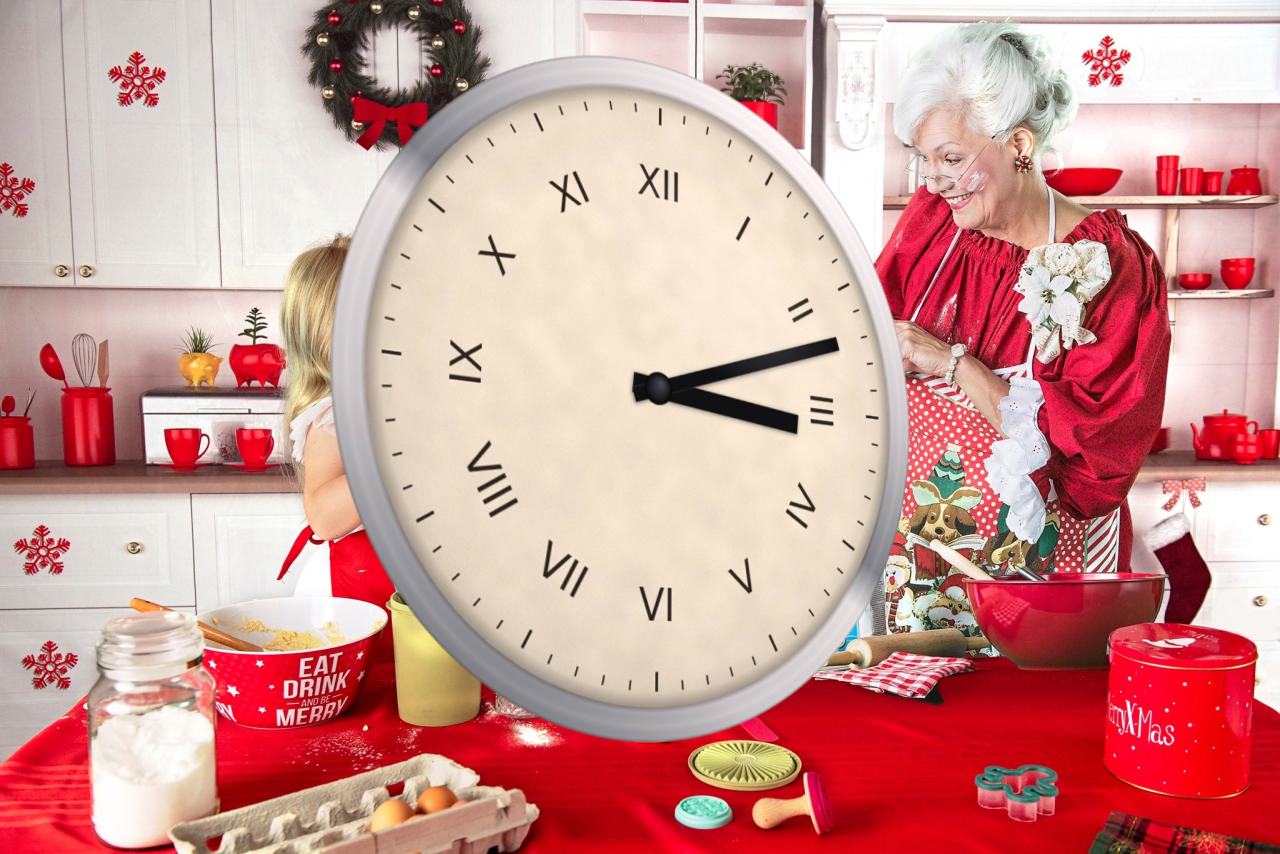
**3:12**
